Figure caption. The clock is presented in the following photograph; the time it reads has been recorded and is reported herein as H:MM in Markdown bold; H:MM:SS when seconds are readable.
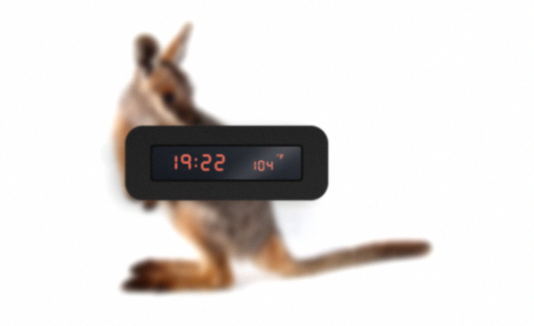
**19:22**
